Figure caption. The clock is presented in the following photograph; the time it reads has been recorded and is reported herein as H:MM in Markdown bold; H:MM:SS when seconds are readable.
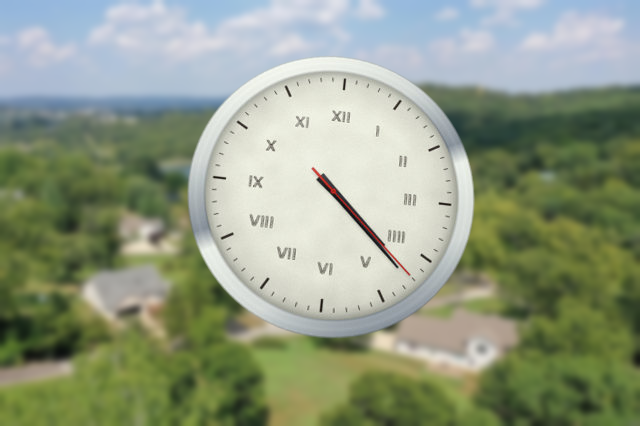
**4:22:22**
